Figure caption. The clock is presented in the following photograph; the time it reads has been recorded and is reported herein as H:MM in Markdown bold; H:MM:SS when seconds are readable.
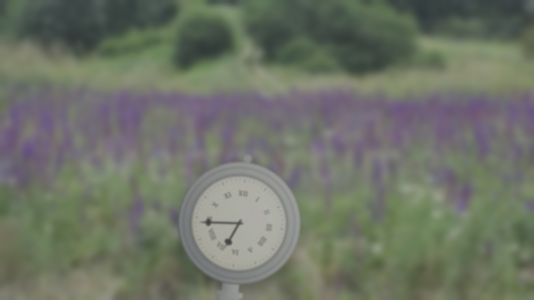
**6:44**
